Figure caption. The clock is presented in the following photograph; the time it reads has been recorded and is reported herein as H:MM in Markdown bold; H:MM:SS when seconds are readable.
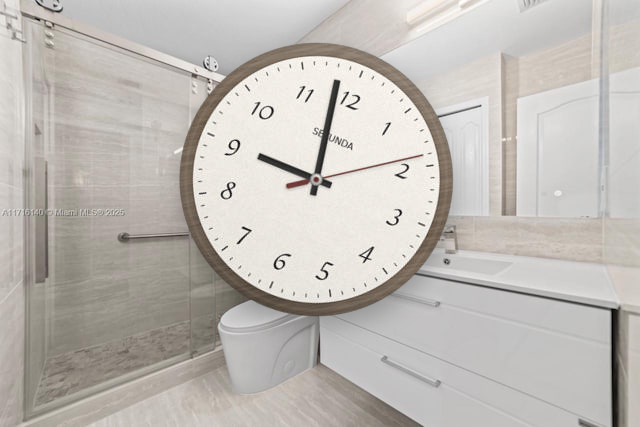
**8:58:09**
